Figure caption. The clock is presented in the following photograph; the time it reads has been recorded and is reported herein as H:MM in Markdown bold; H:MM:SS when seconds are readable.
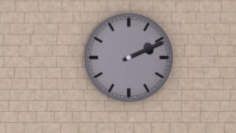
**2:11**
